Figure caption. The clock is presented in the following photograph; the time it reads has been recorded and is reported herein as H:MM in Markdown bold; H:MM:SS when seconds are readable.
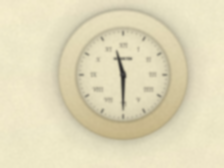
**11:30**
